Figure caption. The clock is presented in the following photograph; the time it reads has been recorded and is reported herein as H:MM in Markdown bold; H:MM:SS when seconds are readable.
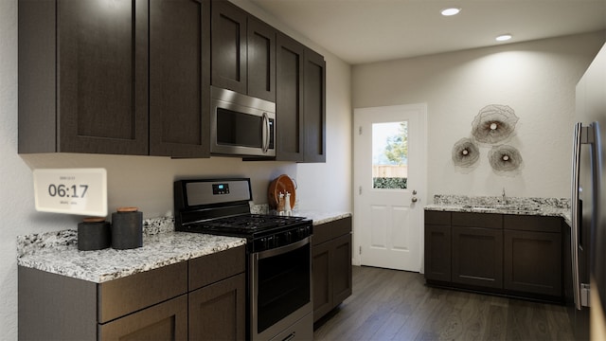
**6:17**
